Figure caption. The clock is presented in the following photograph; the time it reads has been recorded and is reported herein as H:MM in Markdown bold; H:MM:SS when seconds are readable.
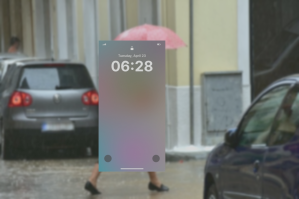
**6:28**
